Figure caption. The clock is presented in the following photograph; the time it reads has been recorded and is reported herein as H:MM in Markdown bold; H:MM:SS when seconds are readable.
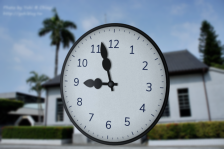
**8:57**
